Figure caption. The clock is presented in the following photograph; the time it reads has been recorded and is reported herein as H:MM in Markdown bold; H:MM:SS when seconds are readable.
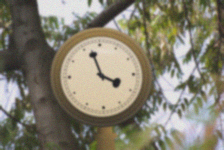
**3:57**
